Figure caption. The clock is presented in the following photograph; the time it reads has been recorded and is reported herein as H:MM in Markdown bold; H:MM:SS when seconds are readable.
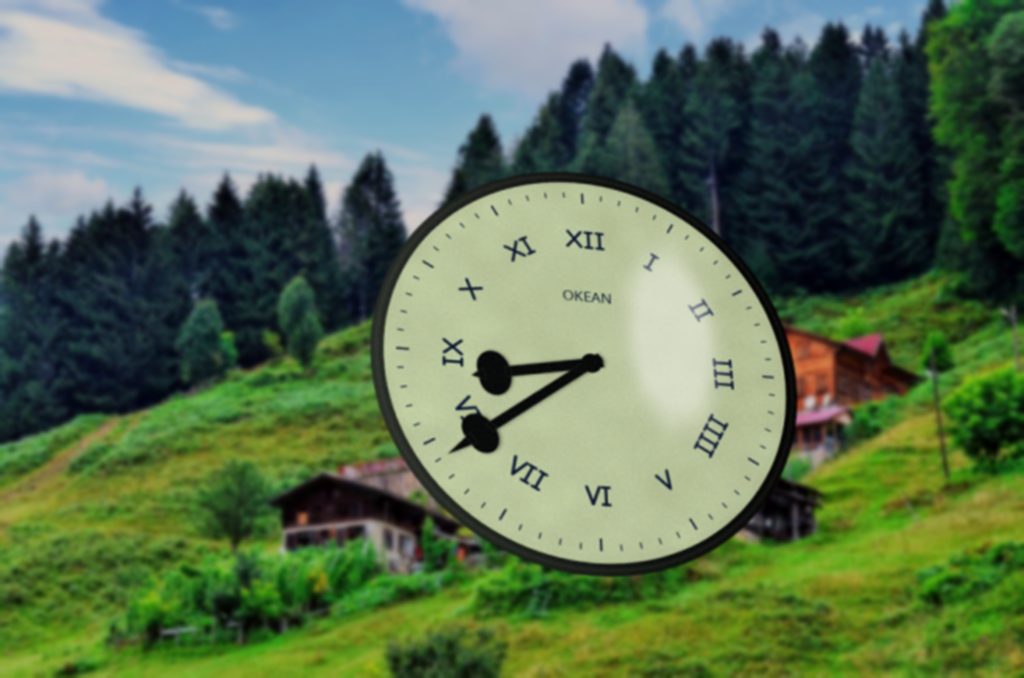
**8:39**
